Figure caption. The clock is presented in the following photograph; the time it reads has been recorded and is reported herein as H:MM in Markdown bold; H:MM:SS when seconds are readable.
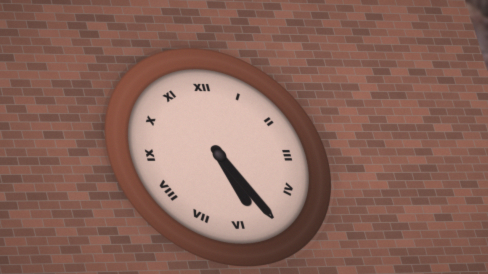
**5:25**
